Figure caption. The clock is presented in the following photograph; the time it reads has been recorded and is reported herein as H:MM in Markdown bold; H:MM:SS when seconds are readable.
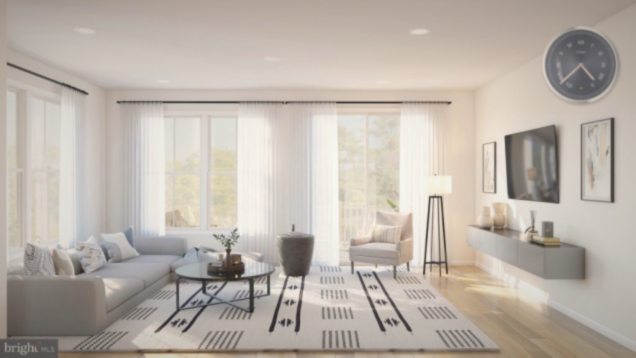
**4:38**
